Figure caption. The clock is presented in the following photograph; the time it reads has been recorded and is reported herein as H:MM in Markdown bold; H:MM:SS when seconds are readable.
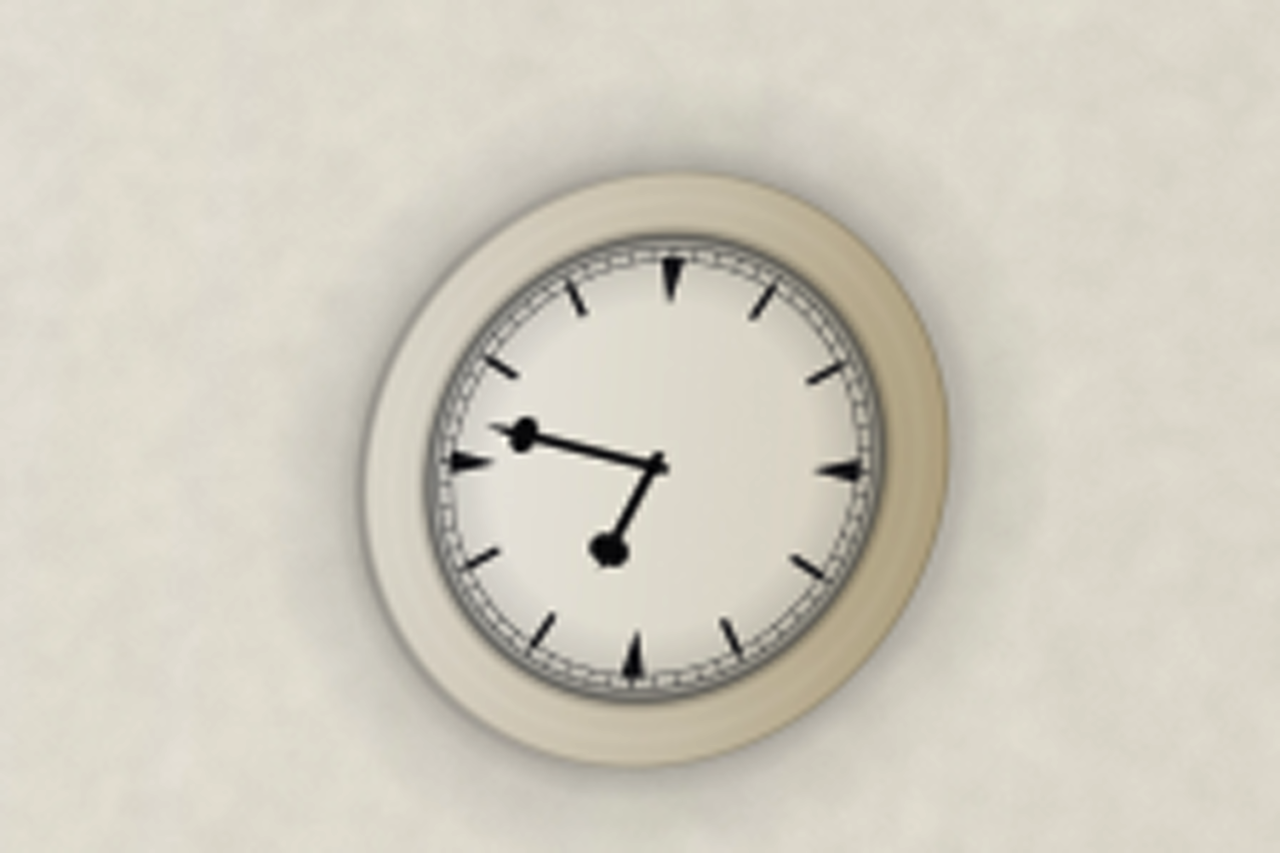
**6:47**
